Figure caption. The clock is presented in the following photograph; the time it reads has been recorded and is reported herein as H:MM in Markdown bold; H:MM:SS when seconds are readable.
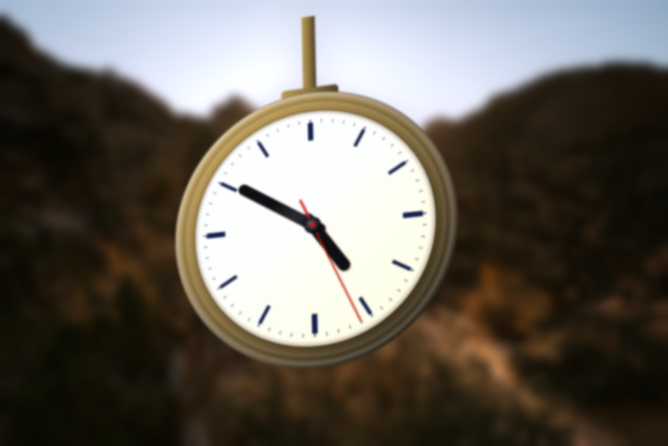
**4:50:26**
